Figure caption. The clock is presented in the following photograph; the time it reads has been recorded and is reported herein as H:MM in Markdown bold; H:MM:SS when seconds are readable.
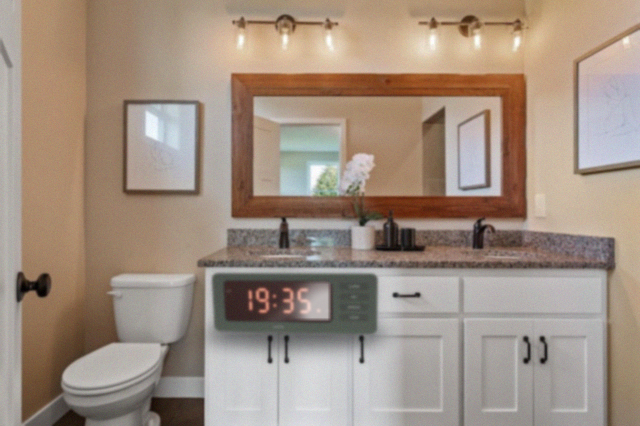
**19:35**
